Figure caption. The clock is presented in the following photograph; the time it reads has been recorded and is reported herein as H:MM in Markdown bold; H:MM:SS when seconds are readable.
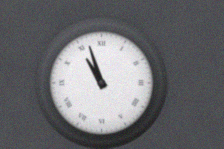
**10:57**
